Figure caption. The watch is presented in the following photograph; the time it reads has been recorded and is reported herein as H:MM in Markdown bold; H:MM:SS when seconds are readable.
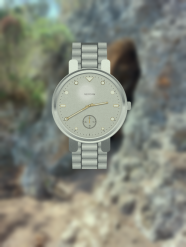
**2:40**
